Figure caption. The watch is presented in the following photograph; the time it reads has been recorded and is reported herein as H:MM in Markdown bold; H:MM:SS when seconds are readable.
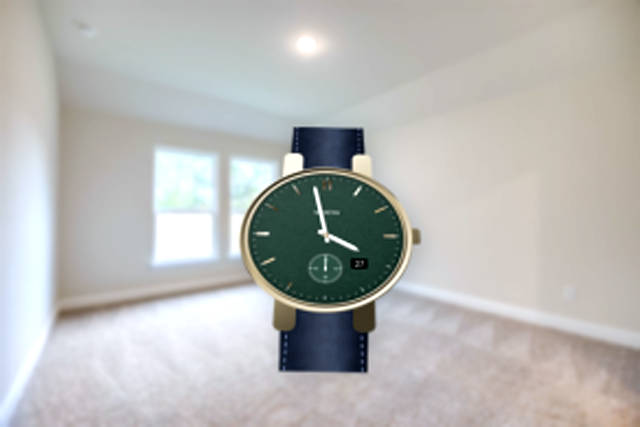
**3:58**
